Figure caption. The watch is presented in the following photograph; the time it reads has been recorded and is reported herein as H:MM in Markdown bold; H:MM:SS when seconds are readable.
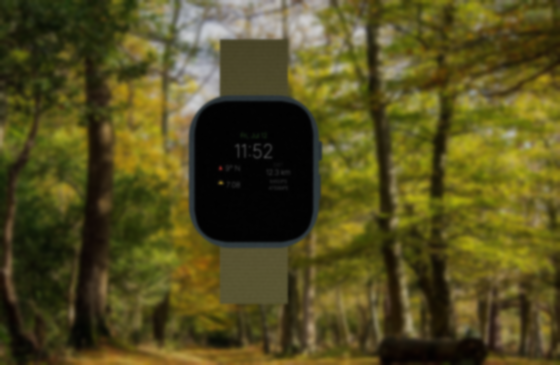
**11:52**
